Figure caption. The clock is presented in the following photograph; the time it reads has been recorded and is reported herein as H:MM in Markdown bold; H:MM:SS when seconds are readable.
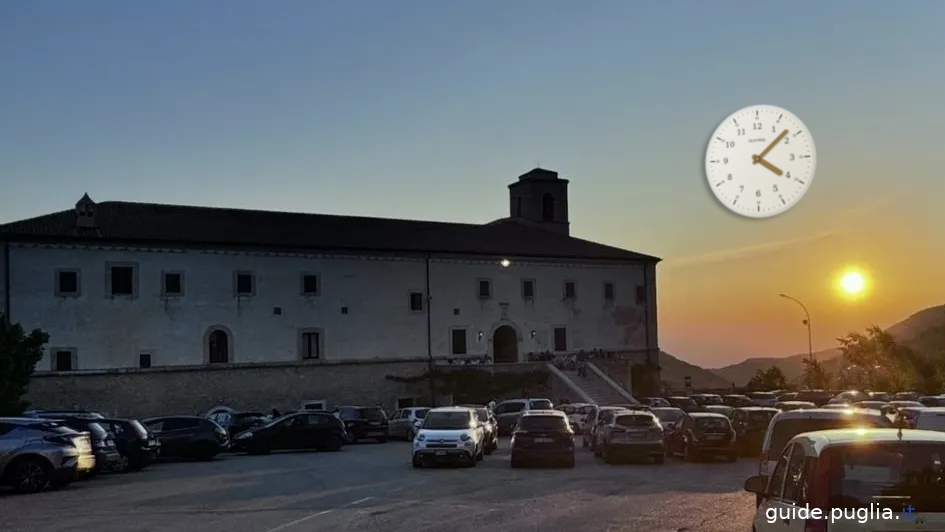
**4:08**
